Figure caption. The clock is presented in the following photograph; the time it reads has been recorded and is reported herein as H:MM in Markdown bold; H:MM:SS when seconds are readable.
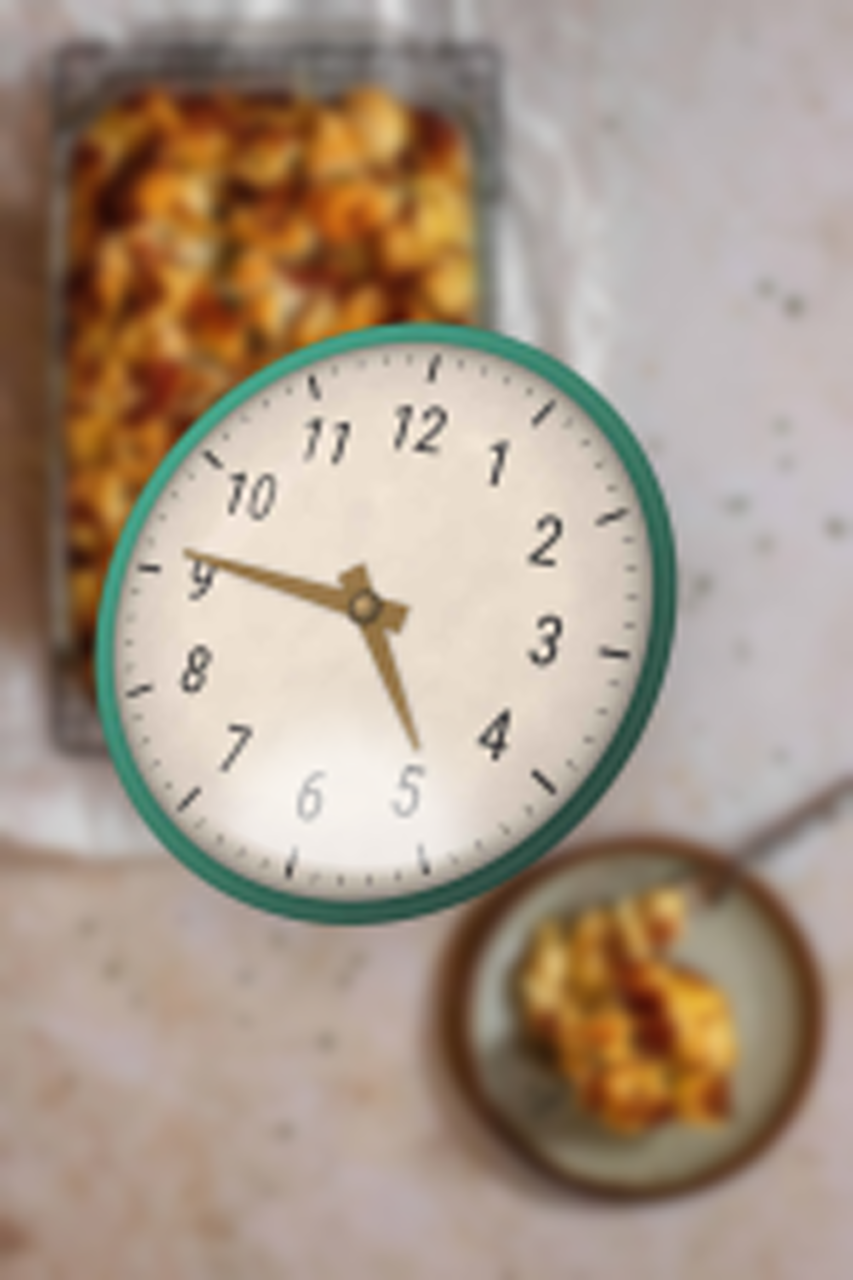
**4:46**
